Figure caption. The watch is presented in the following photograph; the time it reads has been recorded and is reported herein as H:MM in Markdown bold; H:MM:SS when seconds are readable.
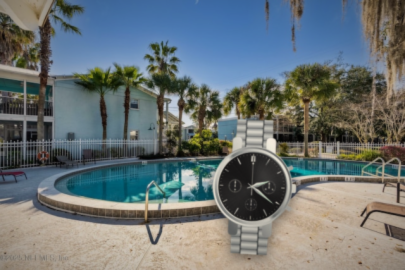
**2:21**
